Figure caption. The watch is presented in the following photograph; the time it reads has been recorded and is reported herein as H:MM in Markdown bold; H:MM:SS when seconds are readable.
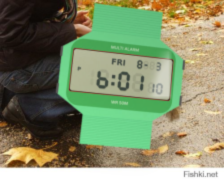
**6:01:10**
